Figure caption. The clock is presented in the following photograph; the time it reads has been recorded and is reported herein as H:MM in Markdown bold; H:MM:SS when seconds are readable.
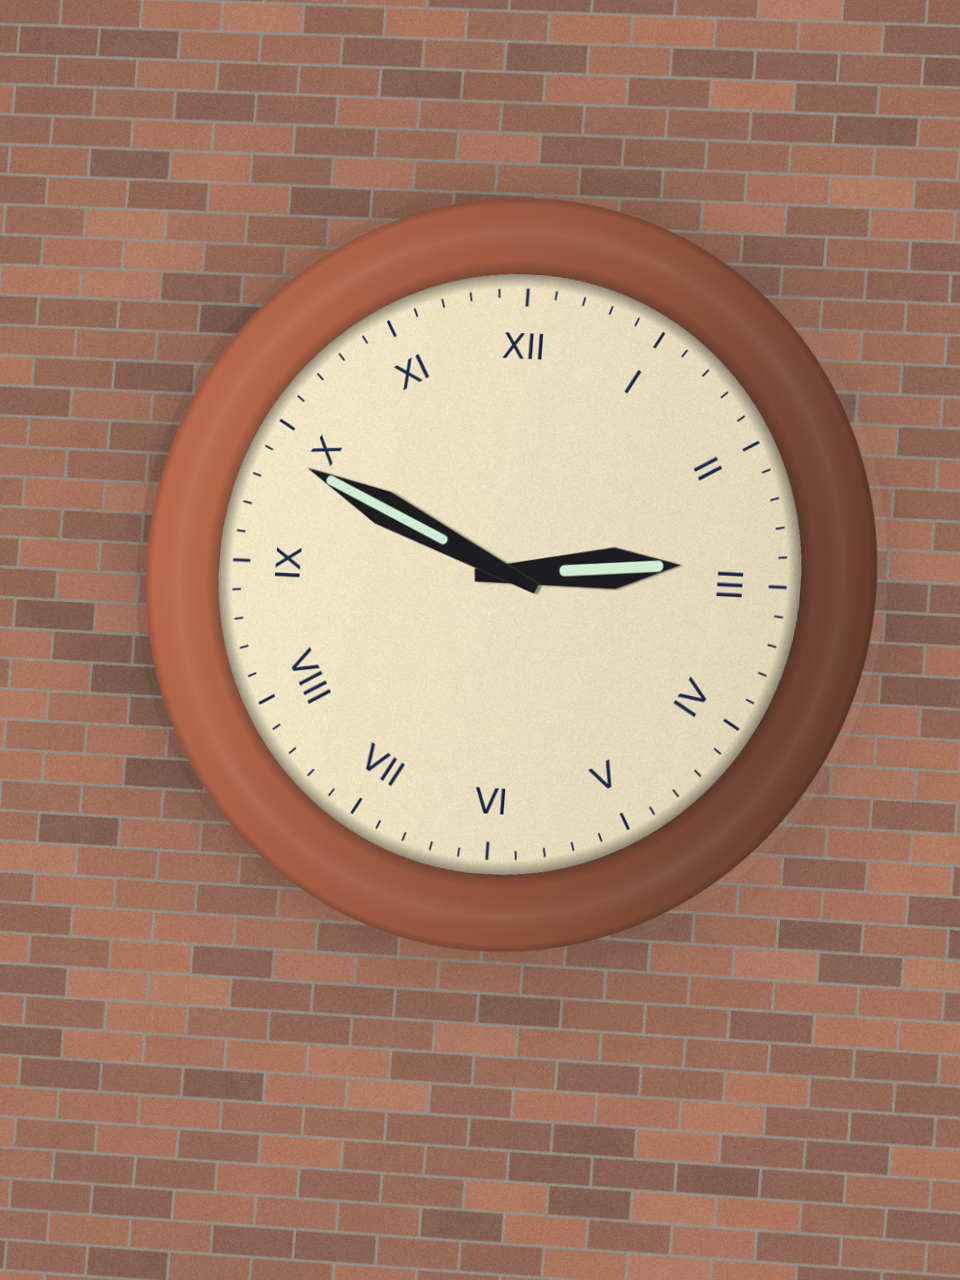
**2:49**
